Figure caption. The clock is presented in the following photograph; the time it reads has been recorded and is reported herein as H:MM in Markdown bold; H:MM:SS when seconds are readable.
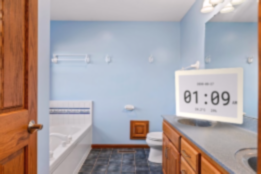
**1:09**
